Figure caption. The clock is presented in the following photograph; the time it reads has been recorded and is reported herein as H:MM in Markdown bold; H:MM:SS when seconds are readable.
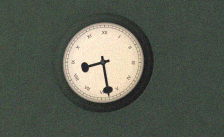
**8:28**
